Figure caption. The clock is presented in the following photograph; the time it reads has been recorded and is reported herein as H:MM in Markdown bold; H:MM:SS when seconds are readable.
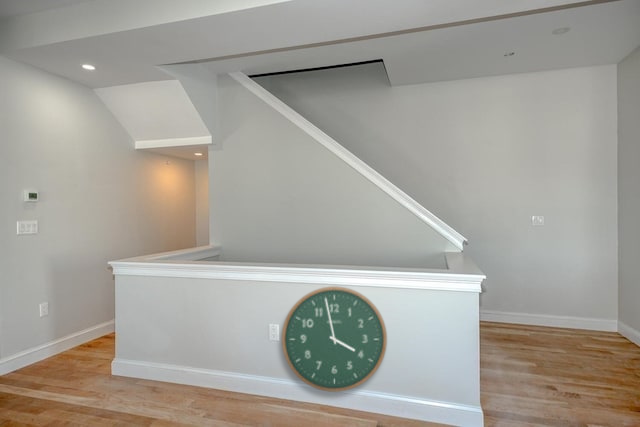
**3:58**
